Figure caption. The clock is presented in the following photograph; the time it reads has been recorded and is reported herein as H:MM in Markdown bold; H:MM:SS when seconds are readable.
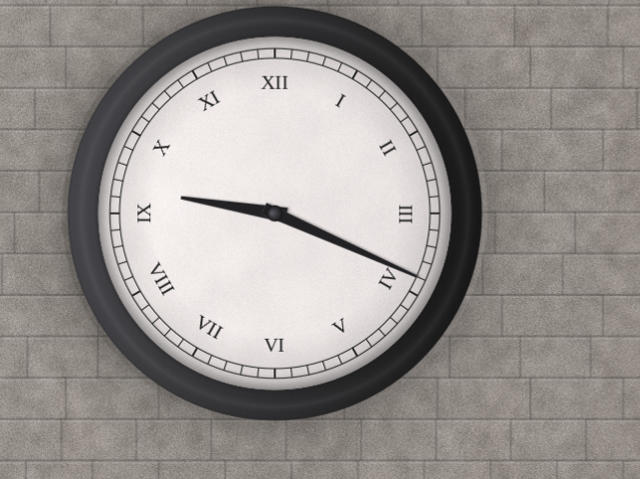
**9:19**
